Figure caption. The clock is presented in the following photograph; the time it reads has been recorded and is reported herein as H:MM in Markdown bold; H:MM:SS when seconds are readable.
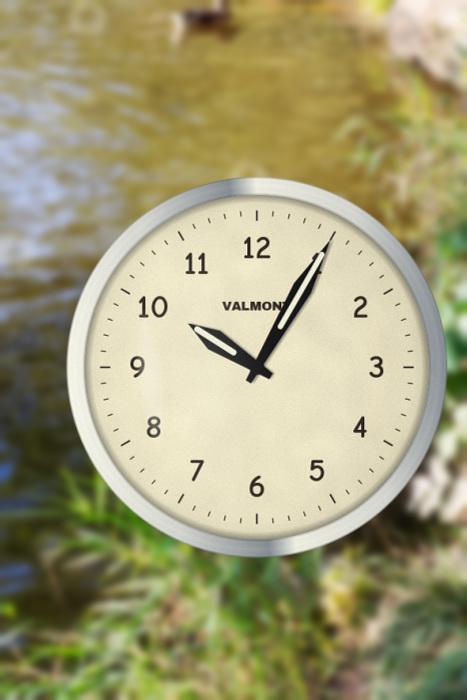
**10:05**
